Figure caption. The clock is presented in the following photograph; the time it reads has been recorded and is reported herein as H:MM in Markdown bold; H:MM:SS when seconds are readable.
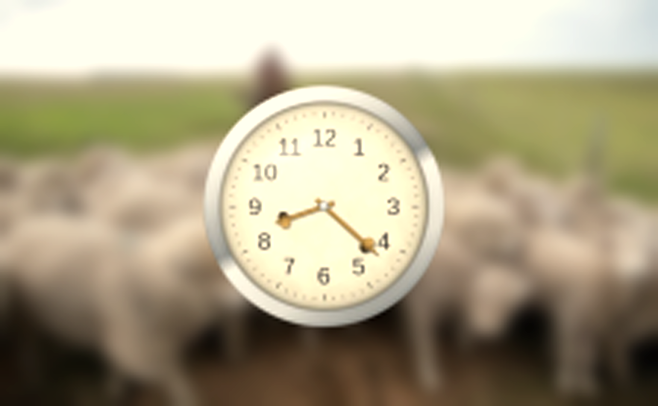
**8:22**
